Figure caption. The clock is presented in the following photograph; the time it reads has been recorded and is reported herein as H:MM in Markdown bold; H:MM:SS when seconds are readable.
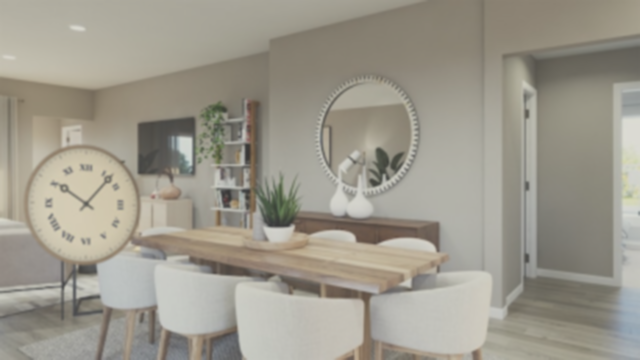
**10:07**
